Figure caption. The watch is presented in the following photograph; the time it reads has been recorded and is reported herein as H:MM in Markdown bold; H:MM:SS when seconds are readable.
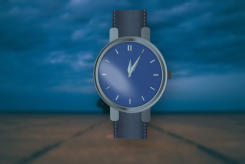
**12:05**
